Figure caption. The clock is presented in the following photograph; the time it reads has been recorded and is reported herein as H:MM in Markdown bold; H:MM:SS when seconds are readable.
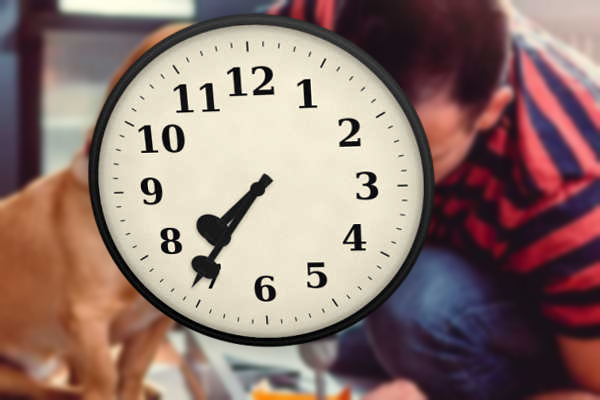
**7:36**
